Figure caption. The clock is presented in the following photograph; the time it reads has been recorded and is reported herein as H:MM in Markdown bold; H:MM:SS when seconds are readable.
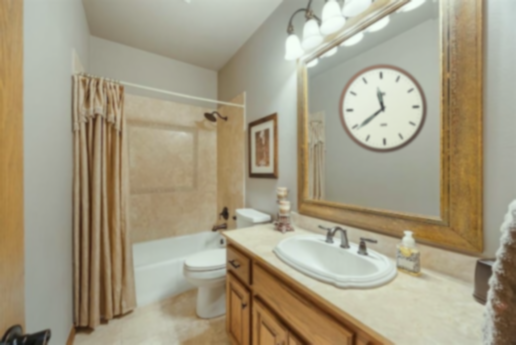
**11:39**
